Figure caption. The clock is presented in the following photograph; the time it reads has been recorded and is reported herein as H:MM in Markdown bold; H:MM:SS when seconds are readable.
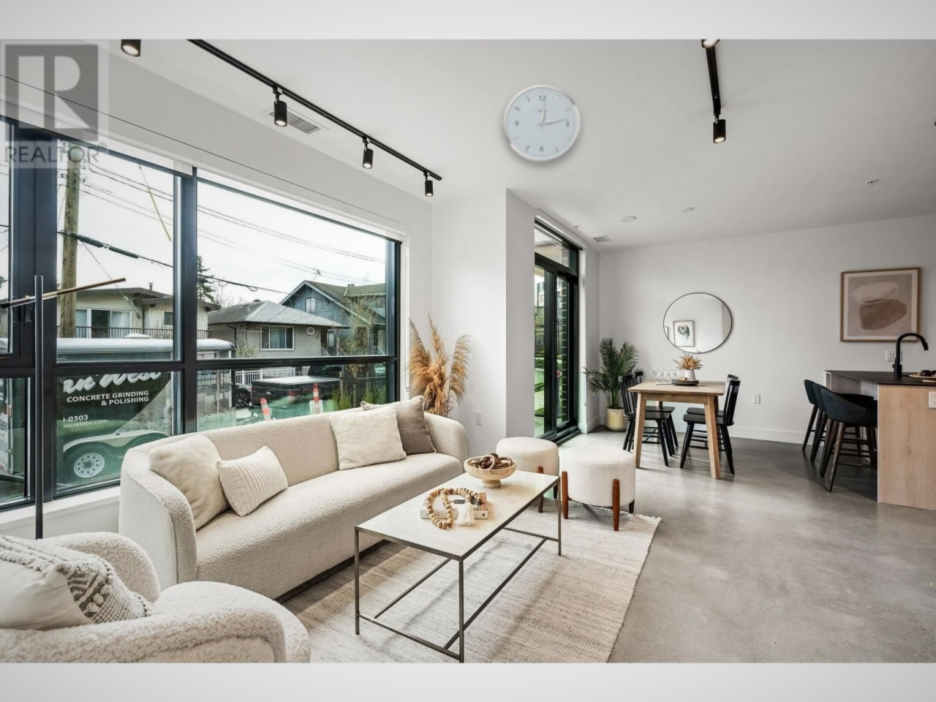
**12:13**
